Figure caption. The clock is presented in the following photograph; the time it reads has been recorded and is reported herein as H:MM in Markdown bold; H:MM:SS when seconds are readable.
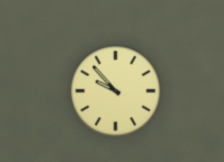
**9:53**
